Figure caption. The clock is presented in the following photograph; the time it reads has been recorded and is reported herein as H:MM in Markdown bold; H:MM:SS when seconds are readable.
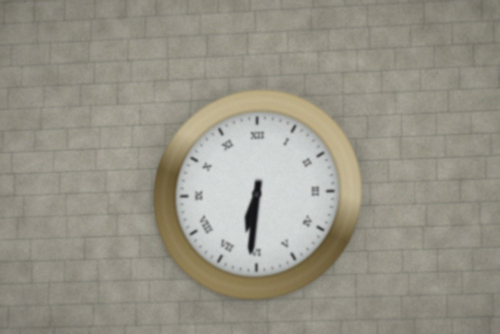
**6:31**
